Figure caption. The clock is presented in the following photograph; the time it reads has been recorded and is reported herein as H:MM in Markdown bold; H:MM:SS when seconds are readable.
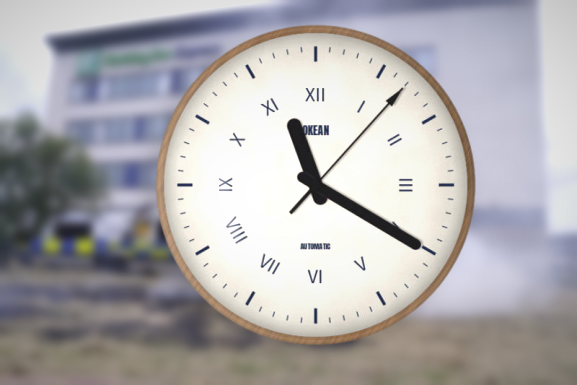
**11:20:07**
